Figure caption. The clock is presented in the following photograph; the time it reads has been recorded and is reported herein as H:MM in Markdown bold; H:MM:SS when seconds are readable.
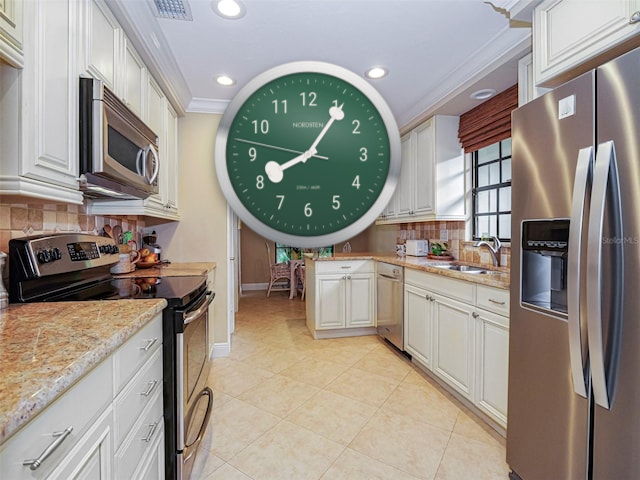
**8:05:47**
